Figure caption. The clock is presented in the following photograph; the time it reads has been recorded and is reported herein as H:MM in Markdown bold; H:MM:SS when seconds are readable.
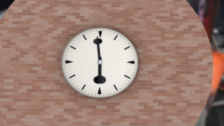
**5:59**
